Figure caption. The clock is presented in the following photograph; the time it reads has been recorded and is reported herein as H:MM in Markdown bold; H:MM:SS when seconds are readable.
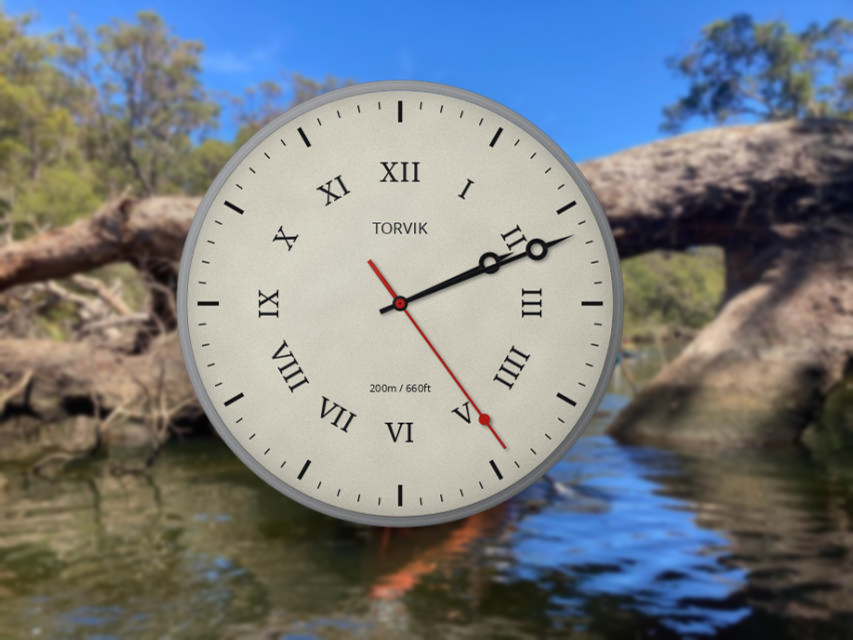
**2:11:24**
